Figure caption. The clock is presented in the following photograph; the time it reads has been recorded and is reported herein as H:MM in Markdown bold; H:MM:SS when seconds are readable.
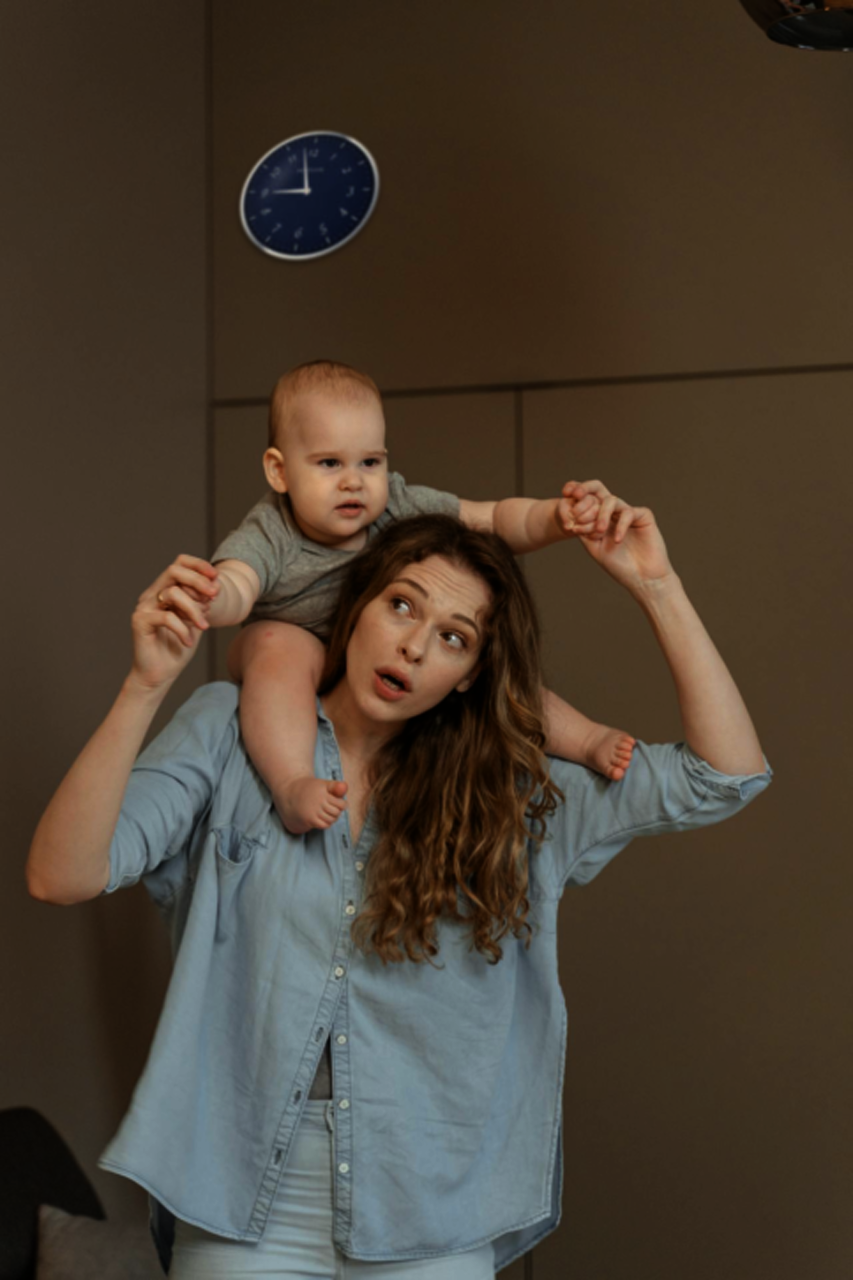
**8:58**
